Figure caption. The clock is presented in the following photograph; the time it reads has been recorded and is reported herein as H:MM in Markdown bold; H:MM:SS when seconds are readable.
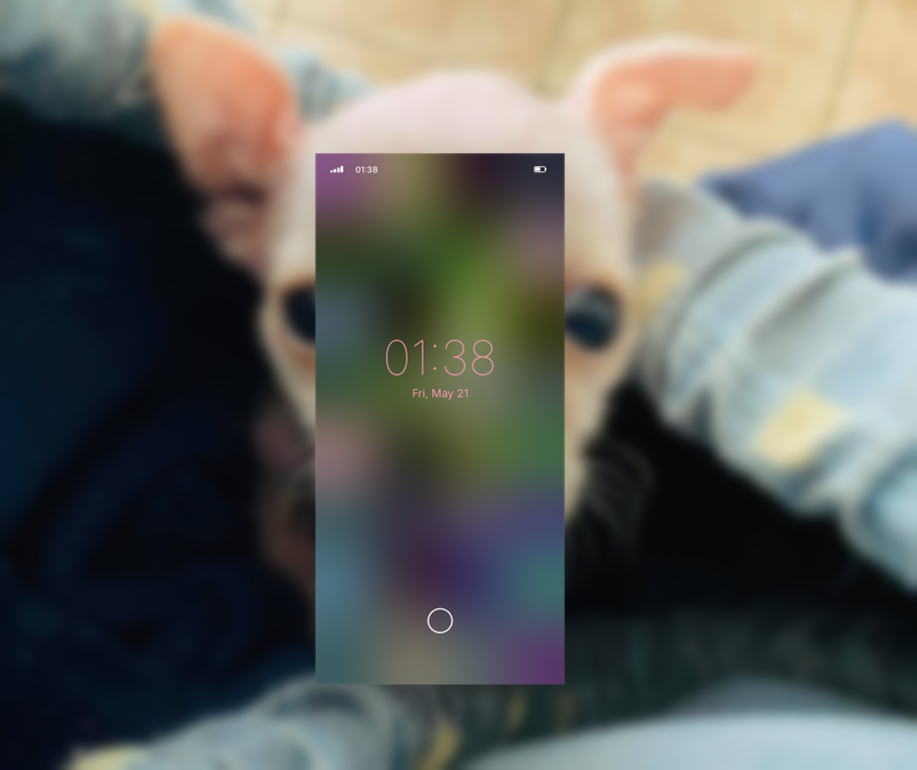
**1:38**
